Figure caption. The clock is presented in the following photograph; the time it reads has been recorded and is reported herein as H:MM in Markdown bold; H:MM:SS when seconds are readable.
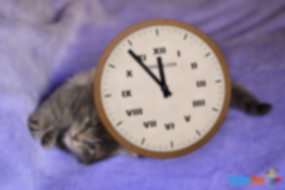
**11:54**
